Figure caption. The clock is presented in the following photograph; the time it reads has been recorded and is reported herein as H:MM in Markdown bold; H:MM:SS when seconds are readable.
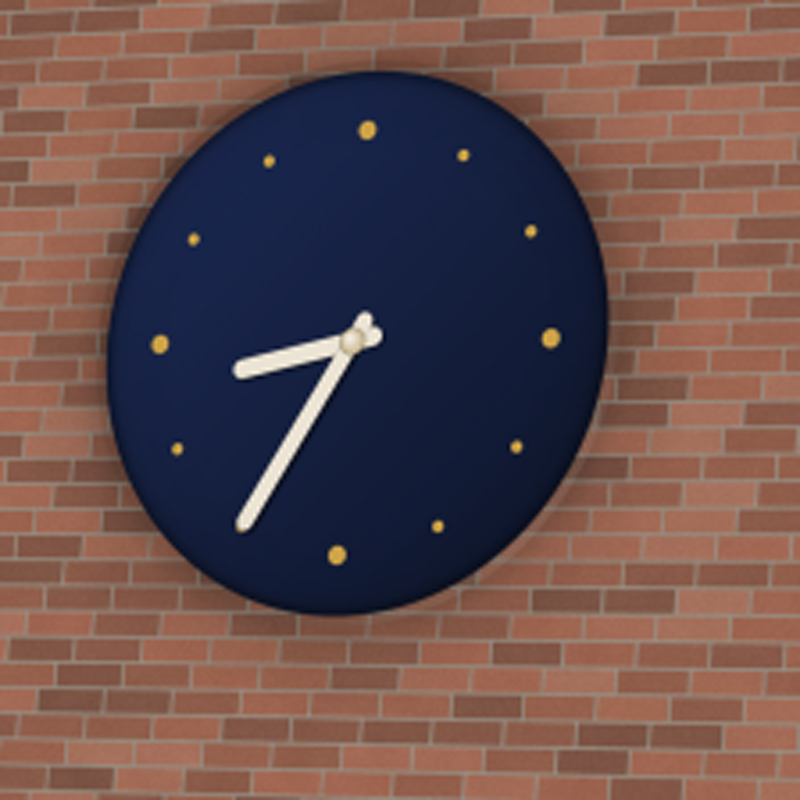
**8:35**
